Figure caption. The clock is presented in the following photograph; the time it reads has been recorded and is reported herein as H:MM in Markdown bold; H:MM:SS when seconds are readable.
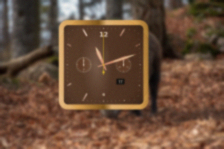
**11:12**
